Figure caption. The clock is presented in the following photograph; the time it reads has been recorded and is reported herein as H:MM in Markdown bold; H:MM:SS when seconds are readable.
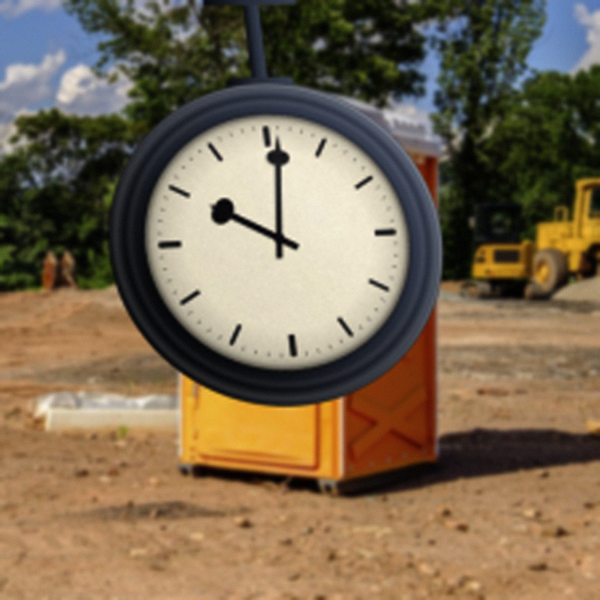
**10:01**
